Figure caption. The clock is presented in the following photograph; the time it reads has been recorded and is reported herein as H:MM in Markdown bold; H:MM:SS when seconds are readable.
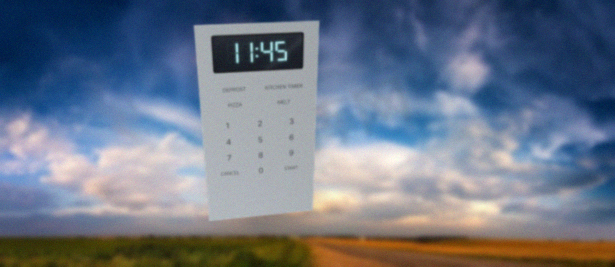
**11:45**
